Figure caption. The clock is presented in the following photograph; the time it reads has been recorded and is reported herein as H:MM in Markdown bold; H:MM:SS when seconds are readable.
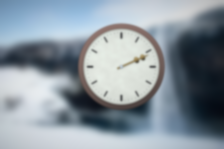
**2:11**
